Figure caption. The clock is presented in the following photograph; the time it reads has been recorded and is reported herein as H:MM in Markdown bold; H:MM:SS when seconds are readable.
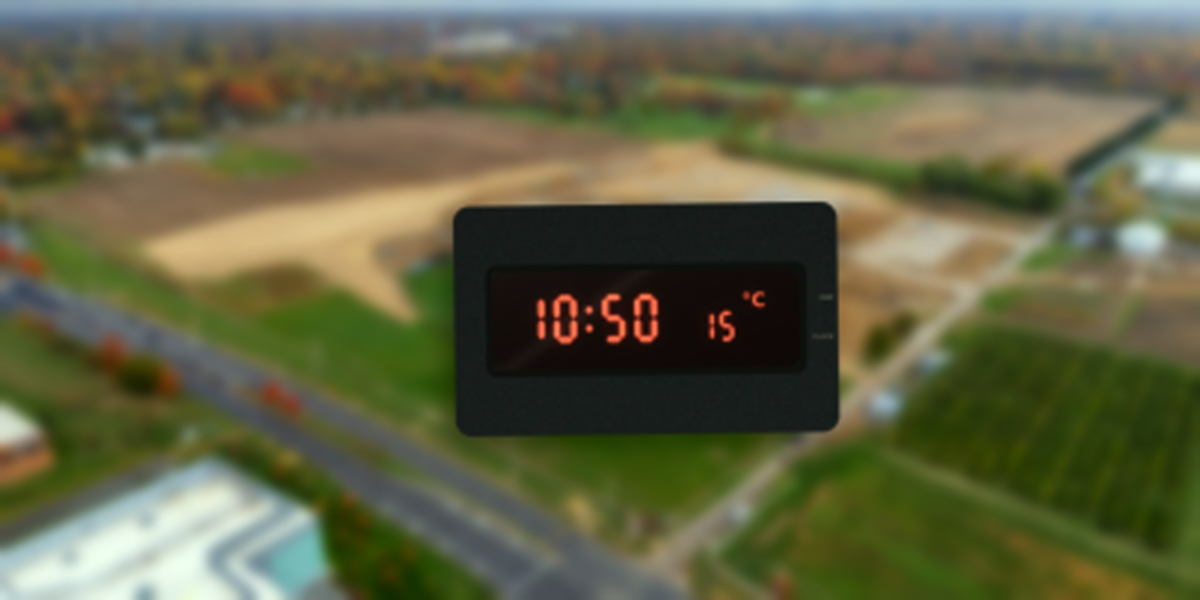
**10:50**
